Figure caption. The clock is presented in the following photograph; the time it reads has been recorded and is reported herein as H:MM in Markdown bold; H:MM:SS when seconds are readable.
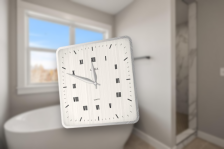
**11:49**
